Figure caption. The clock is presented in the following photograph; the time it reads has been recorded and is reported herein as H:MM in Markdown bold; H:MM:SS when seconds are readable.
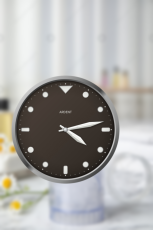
**4:13**
